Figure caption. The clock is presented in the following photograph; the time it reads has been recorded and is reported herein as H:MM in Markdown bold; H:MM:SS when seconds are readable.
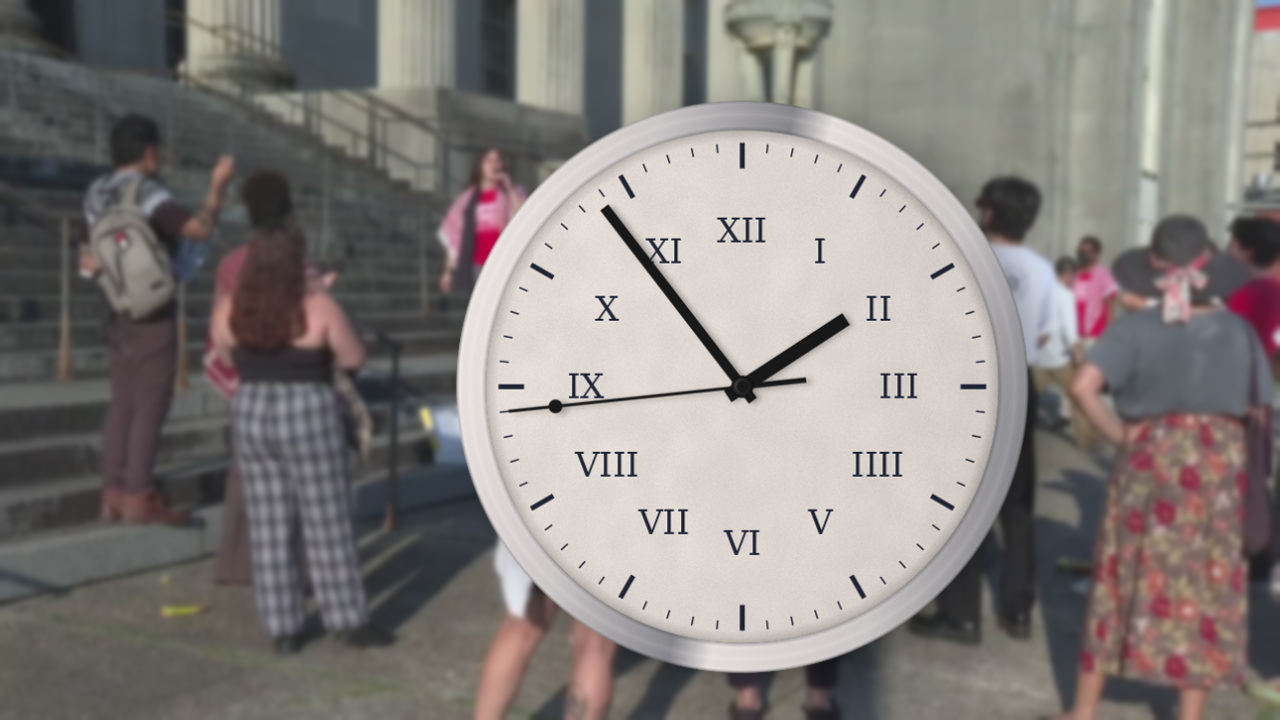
**1:53:44**
